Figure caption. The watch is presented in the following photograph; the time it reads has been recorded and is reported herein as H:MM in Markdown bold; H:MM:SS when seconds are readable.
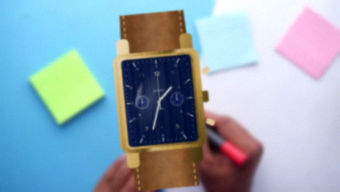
**1:33**
